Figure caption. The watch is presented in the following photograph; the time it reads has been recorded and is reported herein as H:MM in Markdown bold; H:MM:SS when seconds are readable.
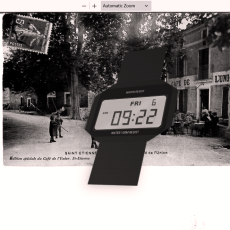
**9:22**
